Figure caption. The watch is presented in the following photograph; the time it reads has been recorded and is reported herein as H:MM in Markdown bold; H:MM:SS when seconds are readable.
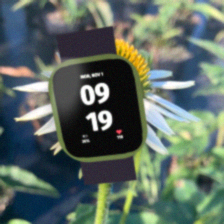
**9:19**
